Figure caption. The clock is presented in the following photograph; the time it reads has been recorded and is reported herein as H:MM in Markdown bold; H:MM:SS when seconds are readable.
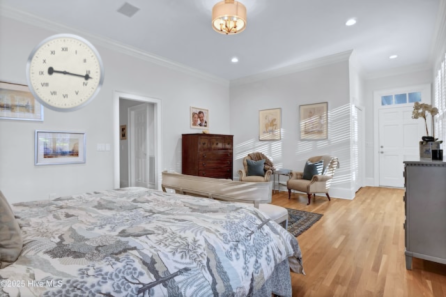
**9:17**
